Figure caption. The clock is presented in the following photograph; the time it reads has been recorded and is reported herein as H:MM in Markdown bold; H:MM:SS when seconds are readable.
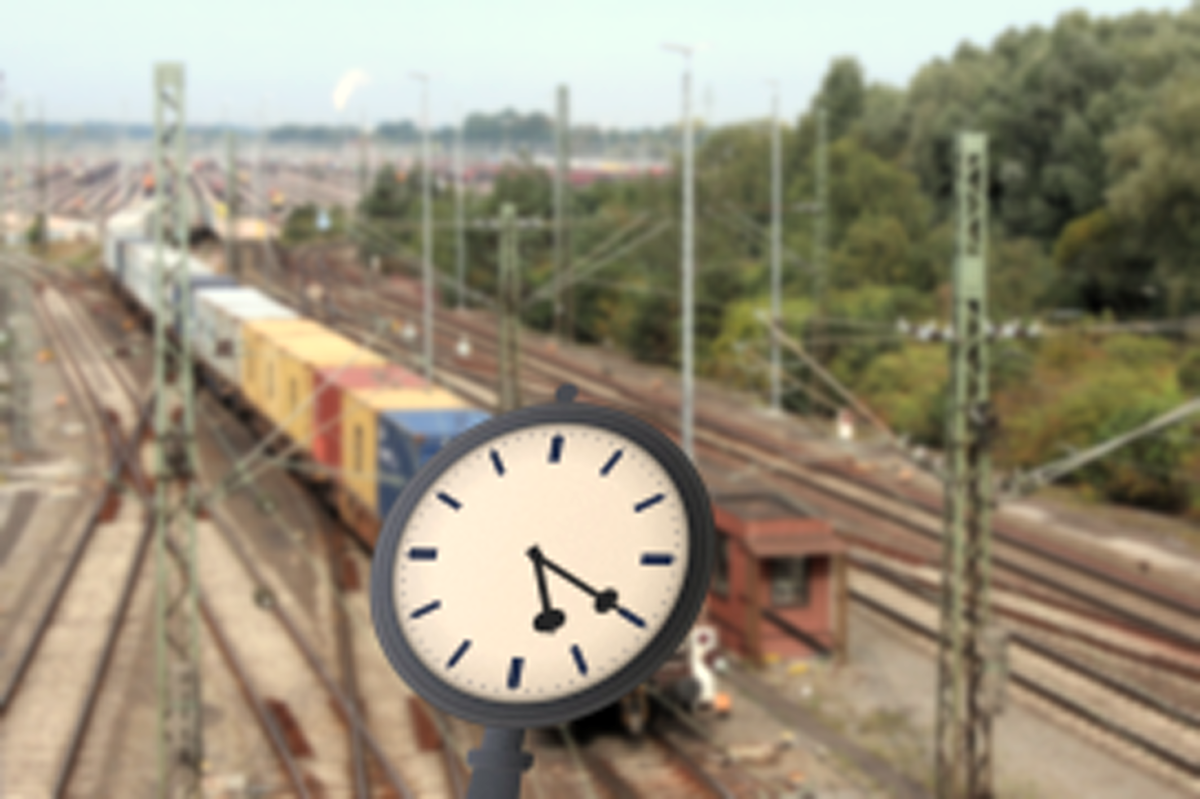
**5:20**
